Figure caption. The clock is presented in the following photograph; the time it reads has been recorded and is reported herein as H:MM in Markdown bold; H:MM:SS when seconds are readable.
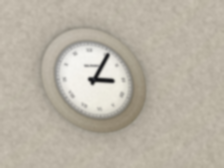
**3:06**
